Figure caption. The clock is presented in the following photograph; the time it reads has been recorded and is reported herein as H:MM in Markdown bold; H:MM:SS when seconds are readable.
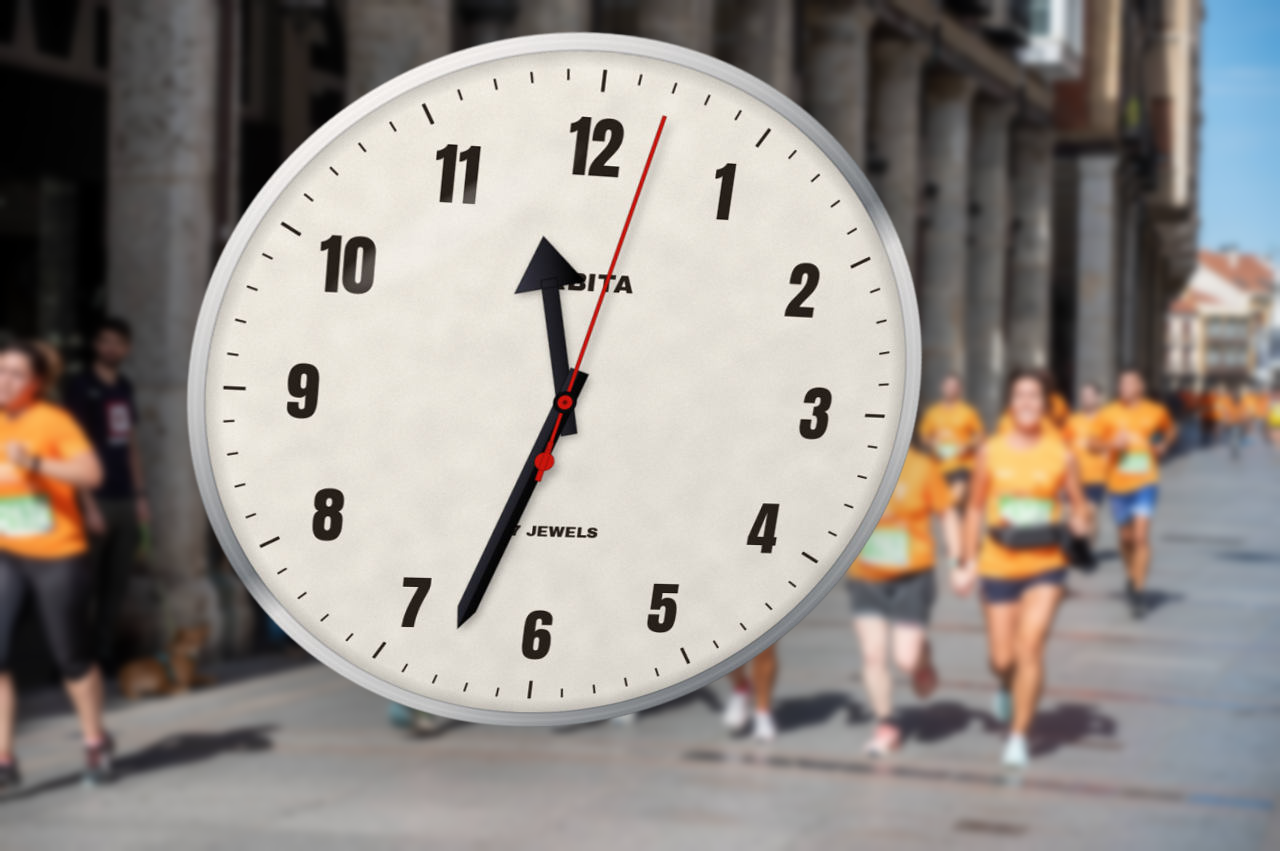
**11:33:02**
